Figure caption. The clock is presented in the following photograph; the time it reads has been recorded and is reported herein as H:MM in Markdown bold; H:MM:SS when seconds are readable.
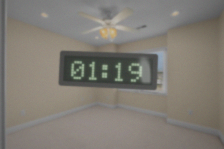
**1:19**
